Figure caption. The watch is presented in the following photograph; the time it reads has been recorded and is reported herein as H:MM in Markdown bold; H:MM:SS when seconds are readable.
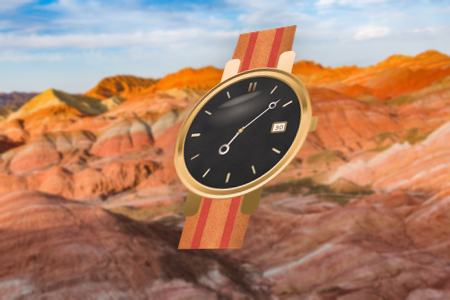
**7:08**
